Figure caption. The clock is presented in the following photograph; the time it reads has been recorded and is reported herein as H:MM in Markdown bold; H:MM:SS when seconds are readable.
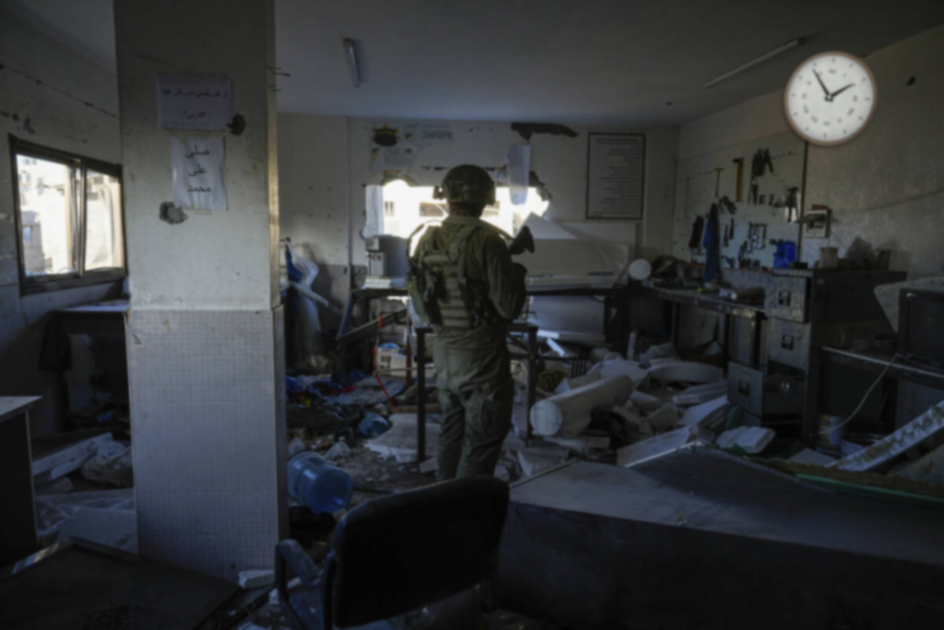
**1:54**
